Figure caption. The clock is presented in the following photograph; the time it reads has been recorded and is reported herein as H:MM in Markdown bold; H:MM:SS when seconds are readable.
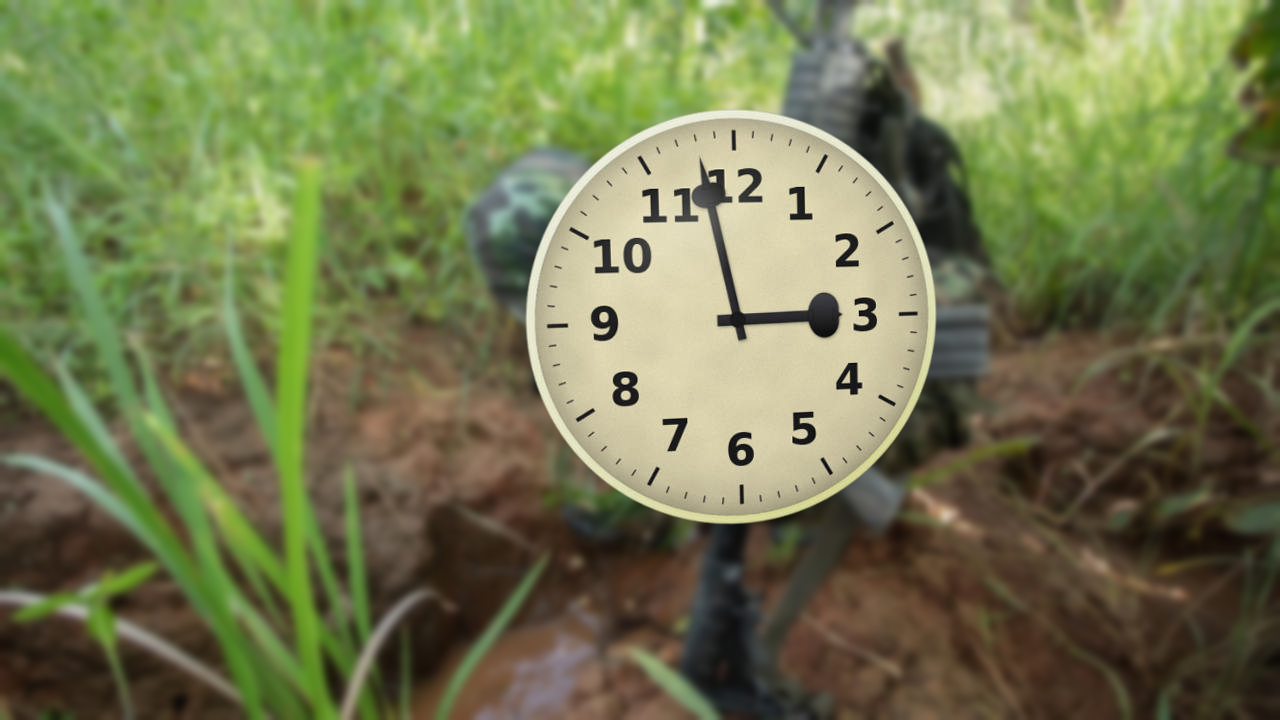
**2:58**
